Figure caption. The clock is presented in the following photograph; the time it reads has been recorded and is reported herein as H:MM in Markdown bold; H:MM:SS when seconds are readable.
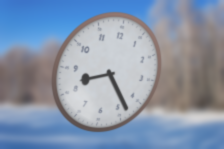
**8:23**
